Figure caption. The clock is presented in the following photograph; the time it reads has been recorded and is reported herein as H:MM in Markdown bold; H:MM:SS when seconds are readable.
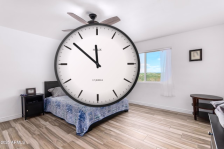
**11:52**
